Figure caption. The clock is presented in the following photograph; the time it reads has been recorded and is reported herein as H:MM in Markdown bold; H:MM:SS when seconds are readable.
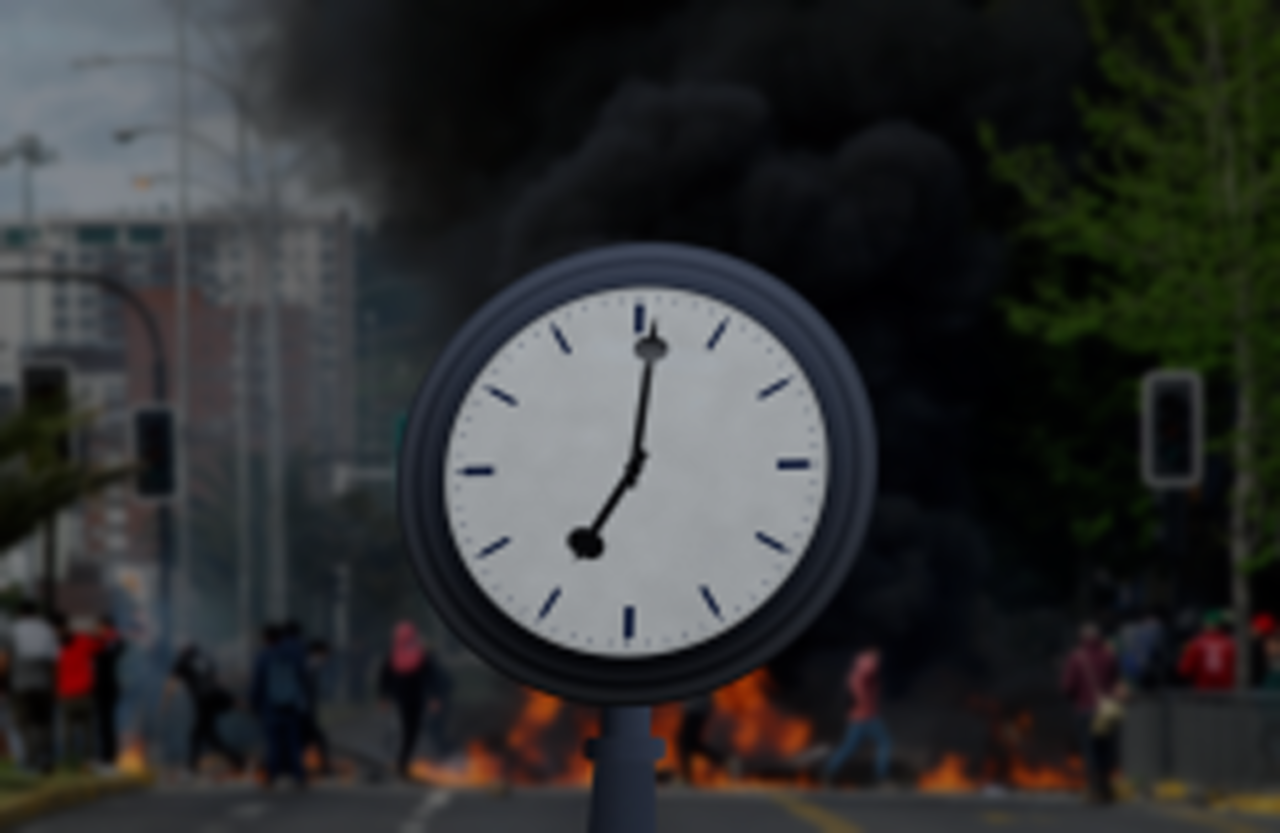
**7:01**
